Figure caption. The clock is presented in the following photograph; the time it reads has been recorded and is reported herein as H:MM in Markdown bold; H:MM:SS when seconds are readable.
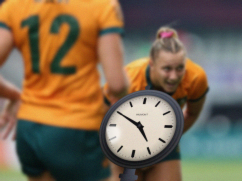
**4:50**
